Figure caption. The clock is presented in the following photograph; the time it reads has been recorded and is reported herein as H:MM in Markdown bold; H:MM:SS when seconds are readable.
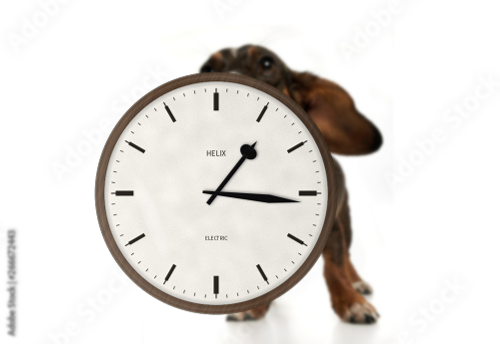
**1:16**
